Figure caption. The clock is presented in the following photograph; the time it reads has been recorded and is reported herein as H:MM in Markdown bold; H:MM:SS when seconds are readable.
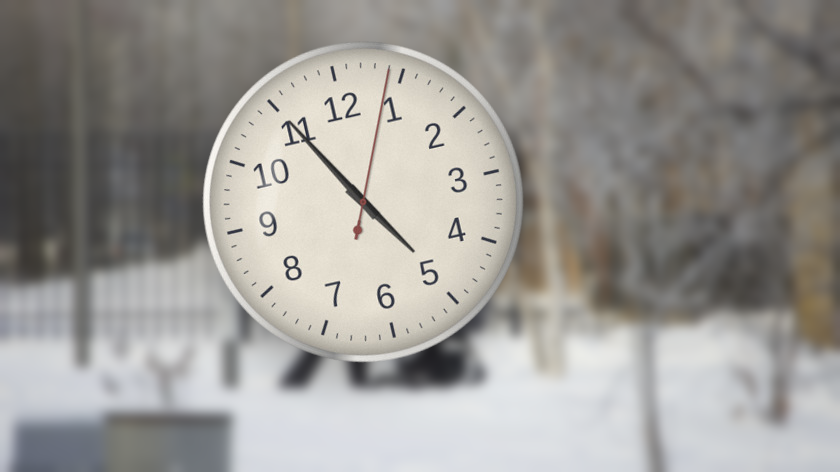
**4:55:04**
